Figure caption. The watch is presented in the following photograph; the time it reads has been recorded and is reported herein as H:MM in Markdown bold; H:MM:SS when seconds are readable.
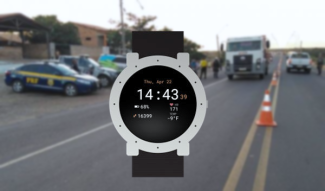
**14:43**
